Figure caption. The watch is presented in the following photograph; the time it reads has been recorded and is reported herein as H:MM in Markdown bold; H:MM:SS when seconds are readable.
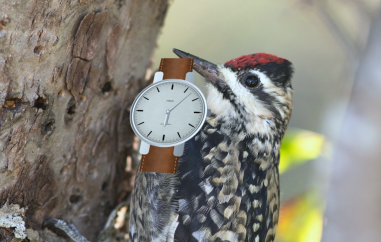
**6:07**
